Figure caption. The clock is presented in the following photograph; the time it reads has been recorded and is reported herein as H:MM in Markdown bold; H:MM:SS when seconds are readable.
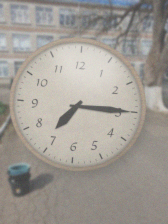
**7:15**
